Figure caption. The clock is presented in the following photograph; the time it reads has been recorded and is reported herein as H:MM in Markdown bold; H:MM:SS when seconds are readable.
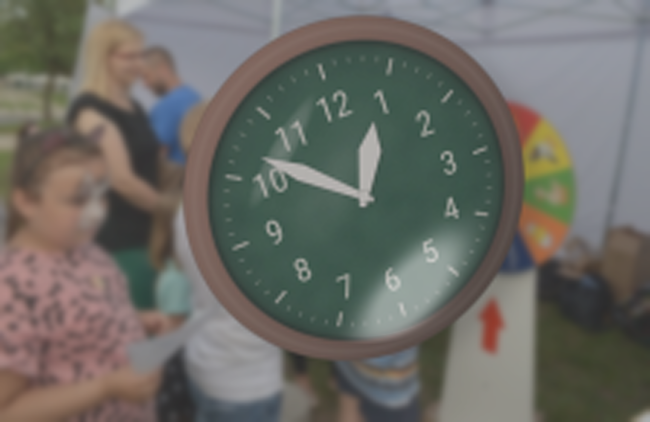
**12:52**
